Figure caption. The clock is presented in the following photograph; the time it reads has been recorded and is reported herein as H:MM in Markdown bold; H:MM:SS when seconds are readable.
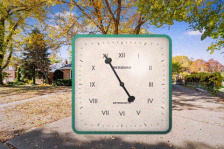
**4:55**
